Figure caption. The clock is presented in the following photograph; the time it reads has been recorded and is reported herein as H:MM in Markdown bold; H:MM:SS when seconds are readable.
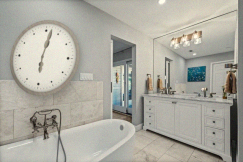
**6:02**
